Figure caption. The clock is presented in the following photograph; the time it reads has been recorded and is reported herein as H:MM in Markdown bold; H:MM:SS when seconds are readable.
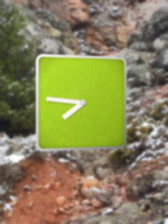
**7:46**
